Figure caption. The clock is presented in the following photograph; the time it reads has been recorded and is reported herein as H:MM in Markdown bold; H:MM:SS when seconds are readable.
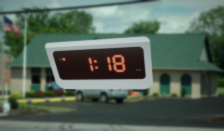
**1:18**
